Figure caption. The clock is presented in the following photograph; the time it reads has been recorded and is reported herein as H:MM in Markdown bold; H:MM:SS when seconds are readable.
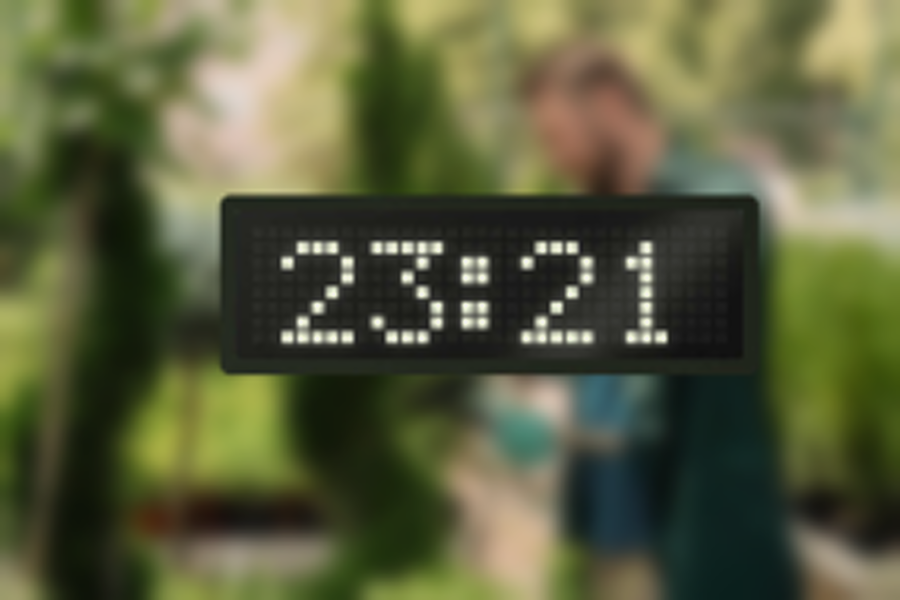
**23:21**
